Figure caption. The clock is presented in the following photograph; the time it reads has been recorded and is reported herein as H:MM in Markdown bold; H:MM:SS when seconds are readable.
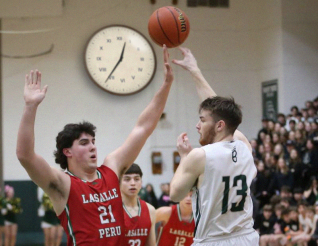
**12:36**
